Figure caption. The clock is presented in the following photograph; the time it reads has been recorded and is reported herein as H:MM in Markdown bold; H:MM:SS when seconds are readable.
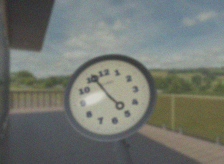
**4:56**
